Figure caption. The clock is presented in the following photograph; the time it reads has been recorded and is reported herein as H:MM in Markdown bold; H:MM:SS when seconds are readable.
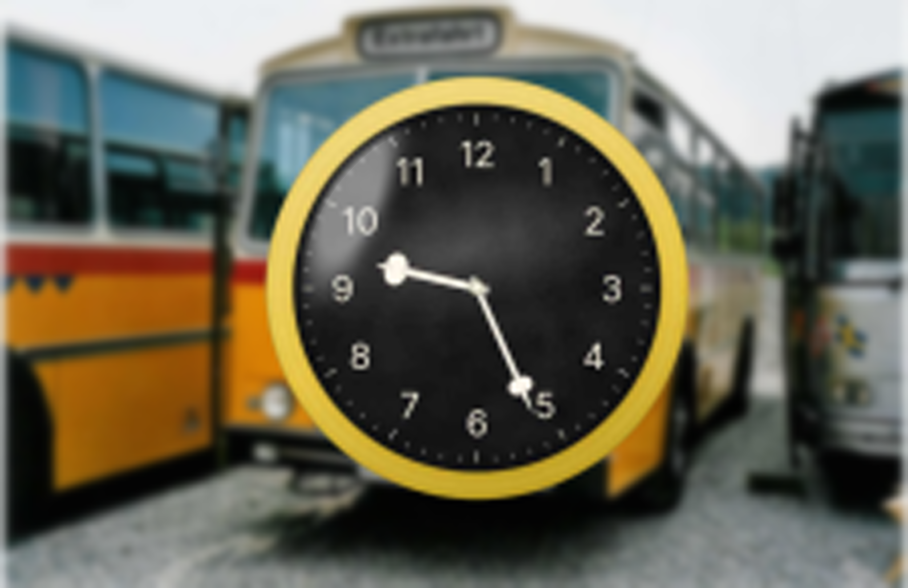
**9:26**
